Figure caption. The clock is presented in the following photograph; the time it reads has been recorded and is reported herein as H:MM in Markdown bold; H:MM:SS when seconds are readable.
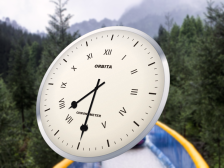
**7:30**
